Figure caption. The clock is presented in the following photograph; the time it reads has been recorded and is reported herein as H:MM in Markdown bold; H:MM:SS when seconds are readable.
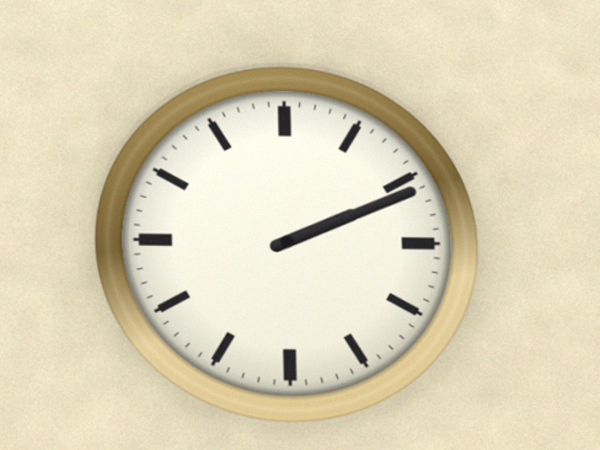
**2:11**
